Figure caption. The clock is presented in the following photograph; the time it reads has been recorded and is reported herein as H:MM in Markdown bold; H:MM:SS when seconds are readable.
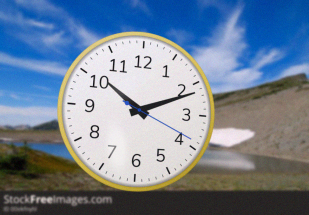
**10:11:19**
